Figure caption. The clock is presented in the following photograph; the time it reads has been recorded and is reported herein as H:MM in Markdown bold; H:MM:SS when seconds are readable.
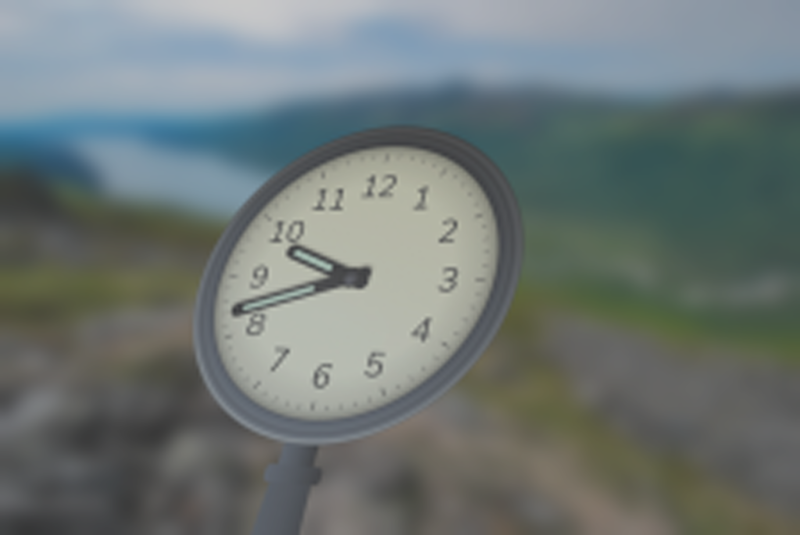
**9:42**
